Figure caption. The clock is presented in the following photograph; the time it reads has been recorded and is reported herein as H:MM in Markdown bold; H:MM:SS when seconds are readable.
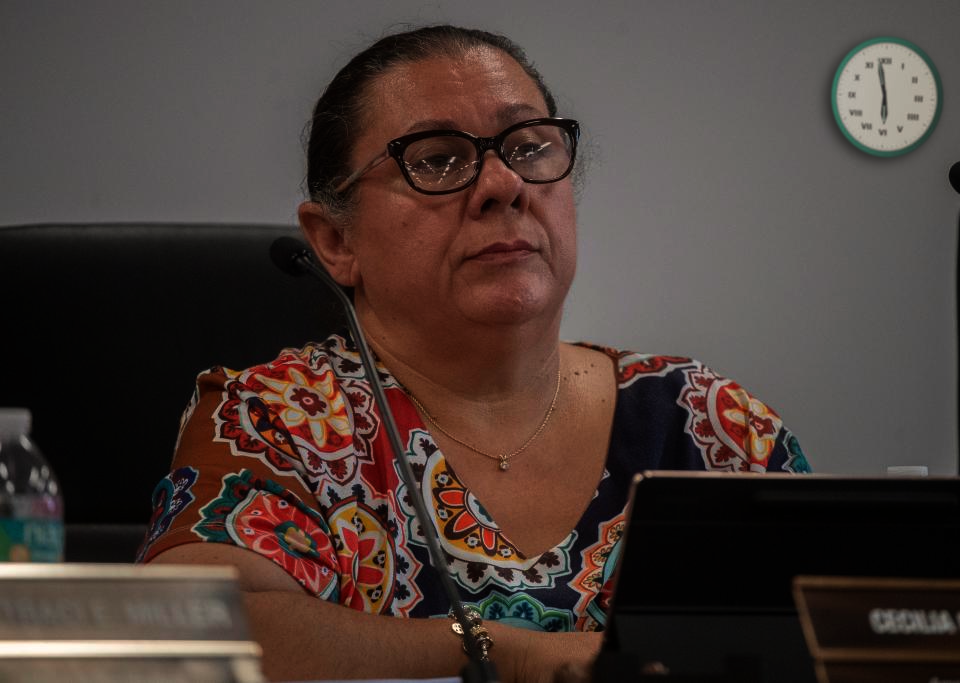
**5:58**
